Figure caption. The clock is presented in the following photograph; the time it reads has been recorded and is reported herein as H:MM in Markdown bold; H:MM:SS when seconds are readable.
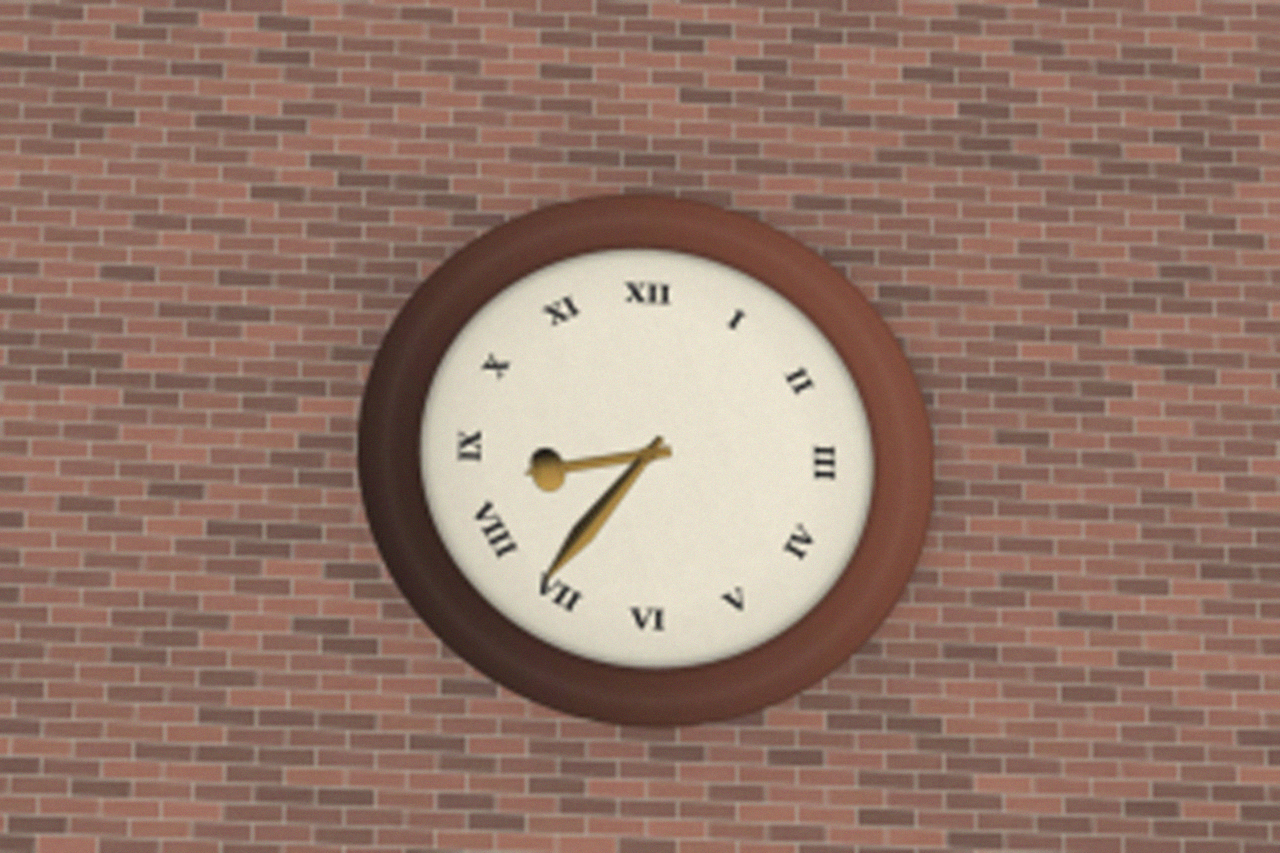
**8:36**
